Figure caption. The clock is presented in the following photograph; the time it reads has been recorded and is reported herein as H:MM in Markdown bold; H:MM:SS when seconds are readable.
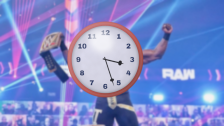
**3:27**
